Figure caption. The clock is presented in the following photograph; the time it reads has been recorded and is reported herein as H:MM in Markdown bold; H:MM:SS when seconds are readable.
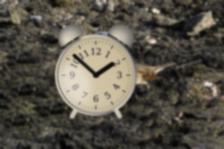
**1:52**
